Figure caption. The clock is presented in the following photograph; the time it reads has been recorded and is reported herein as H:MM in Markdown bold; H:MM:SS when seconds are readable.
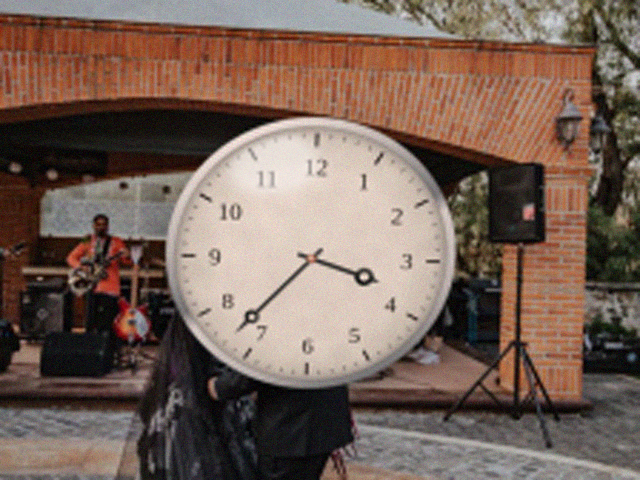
**3:37**
